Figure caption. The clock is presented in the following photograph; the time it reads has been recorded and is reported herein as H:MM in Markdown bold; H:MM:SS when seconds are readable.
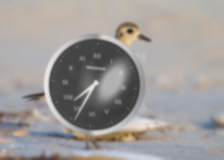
**7:34**
